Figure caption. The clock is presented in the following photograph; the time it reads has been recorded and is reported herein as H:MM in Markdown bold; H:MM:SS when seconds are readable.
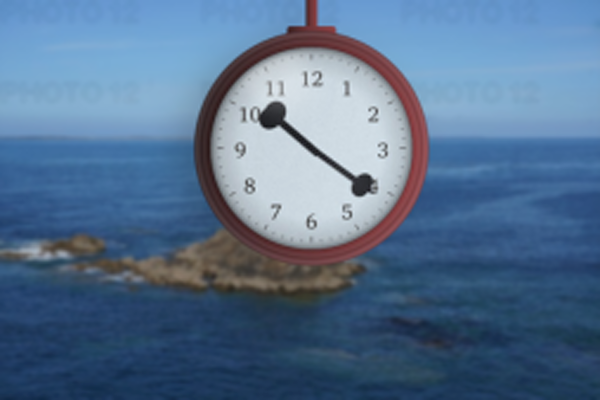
**10:21**
